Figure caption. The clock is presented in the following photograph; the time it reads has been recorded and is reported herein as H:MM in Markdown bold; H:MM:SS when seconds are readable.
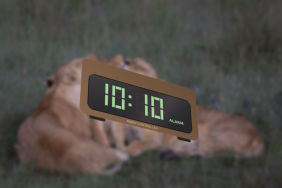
**10:10**
